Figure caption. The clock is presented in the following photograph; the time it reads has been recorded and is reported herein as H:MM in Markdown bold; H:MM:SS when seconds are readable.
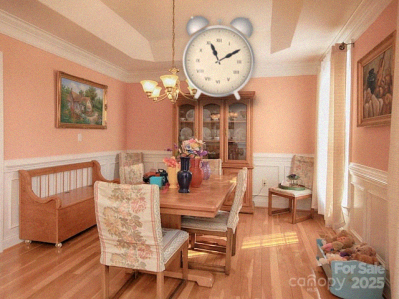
**11:10**
